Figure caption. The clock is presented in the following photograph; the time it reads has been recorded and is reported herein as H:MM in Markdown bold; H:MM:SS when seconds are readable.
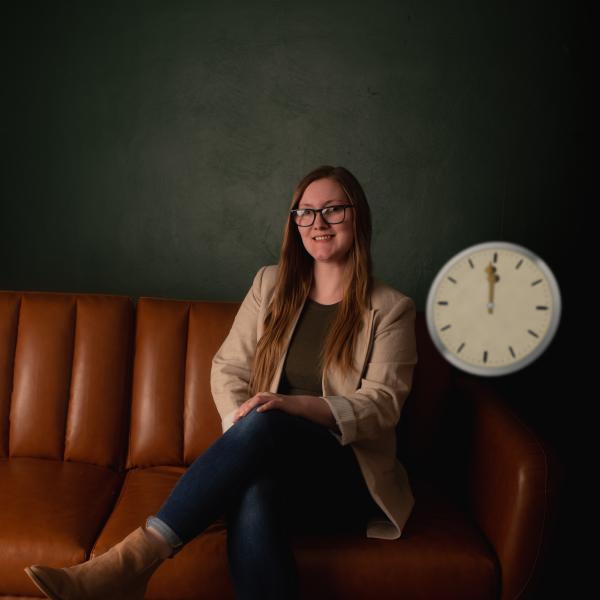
**11:59**
